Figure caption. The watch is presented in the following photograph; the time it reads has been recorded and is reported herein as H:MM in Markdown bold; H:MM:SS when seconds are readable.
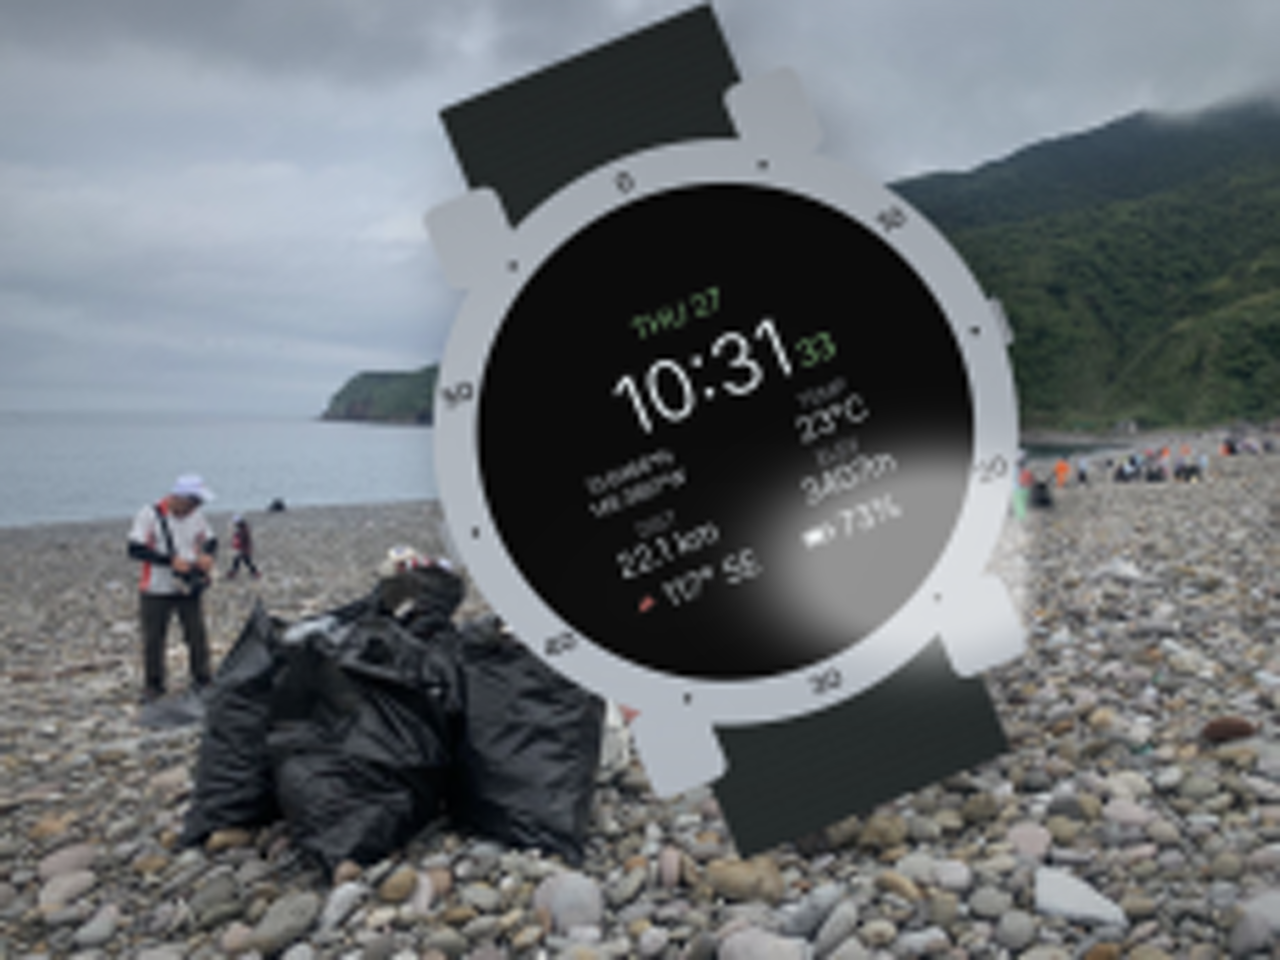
**10:31**
